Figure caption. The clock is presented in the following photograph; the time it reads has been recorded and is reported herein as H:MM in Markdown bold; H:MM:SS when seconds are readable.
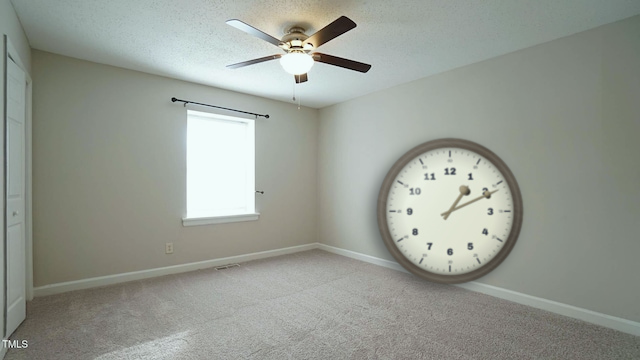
**1:11**
